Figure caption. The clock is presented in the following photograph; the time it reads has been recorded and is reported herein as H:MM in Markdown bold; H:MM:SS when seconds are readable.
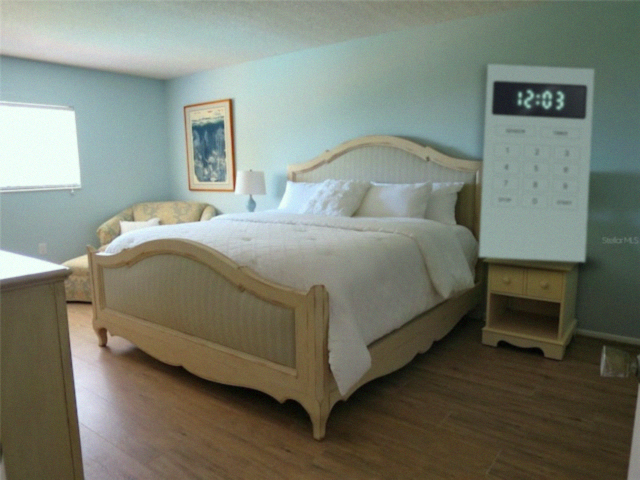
**12:03**
